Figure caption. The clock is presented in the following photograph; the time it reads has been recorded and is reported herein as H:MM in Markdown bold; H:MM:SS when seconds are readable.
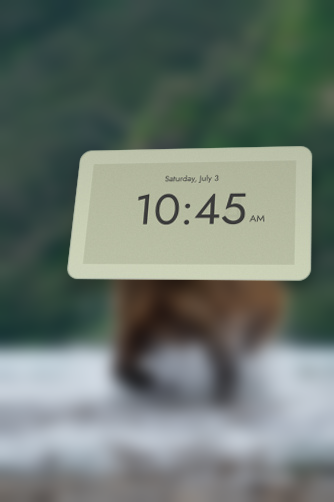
**10:45**
